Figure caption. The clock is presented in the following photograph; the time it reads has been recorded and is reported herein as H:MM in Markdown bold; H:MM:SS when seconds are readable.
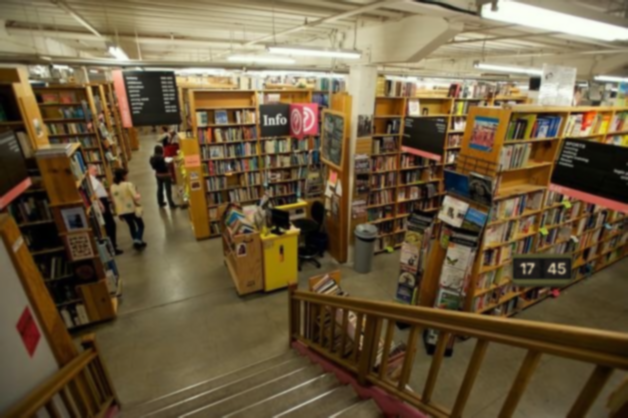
**17:45**
